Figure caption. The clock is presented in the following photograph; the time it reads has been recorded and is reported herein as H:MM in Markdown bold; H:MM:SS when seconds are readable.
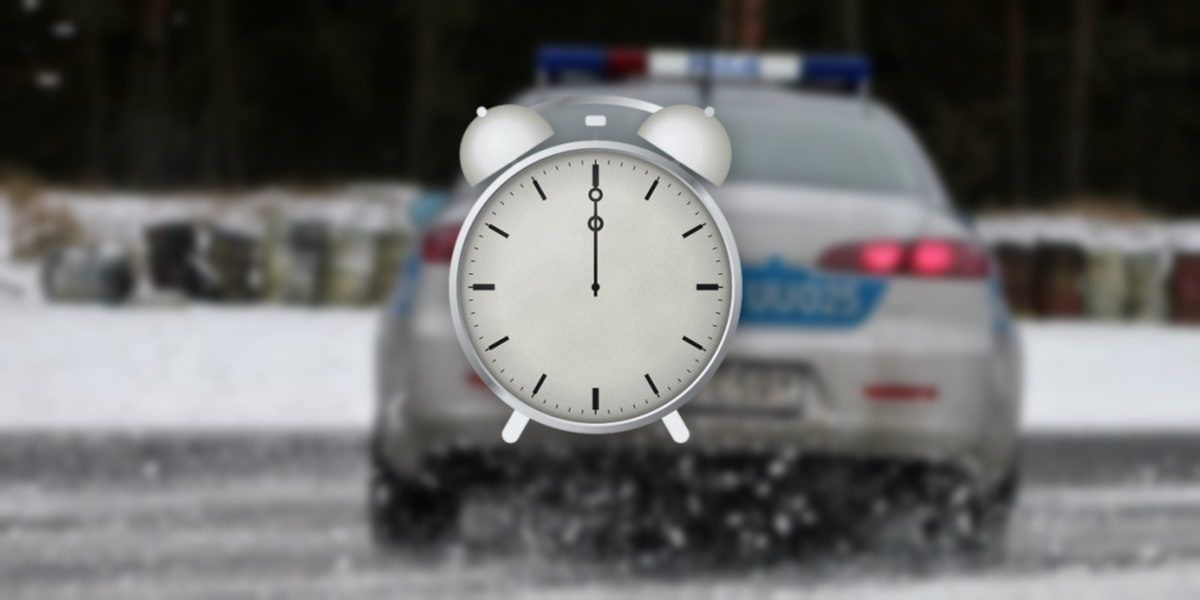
**12:00**
